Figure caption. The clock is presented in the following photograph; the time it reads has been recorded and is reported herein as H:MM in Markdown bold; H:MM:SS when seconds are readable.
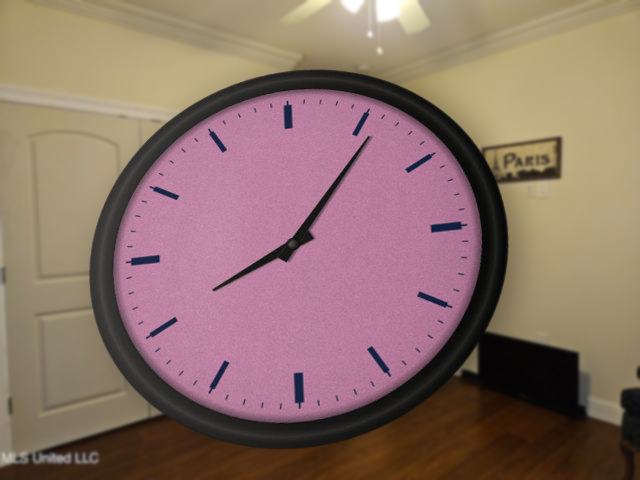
**8:06**
